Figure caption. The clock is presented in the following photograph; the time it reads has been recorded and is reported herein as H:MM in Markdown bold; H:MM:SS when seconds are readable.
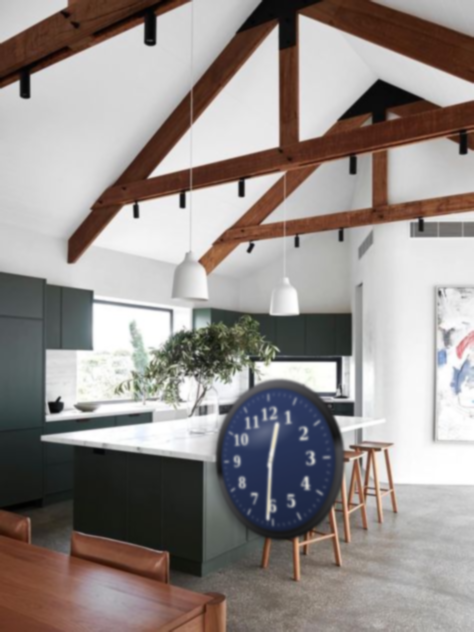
**12:31**
